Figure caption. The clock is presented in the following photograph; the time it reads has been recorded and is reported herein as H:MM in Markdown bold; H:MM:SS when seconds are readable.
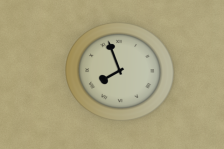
**7:57**
